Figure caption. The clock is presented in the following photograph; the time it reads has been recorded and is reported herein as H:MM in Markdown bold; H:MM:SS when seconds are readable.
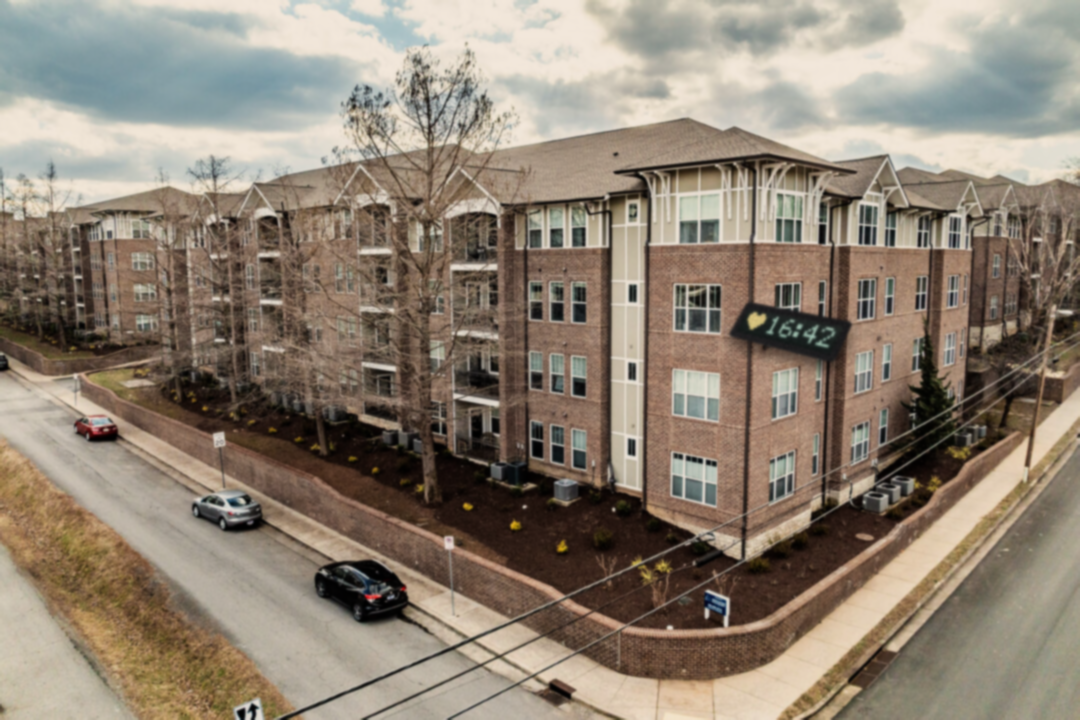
**16:42**
